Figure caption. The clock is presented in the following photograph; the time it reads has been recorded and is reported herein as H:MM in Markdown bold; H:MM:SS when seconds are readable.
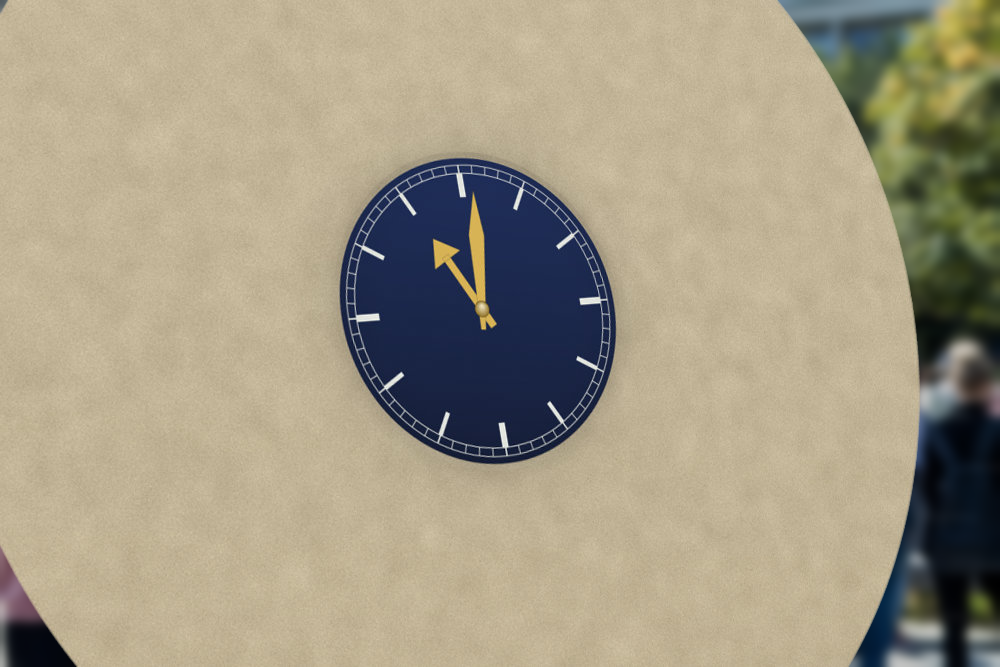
**11:01**
